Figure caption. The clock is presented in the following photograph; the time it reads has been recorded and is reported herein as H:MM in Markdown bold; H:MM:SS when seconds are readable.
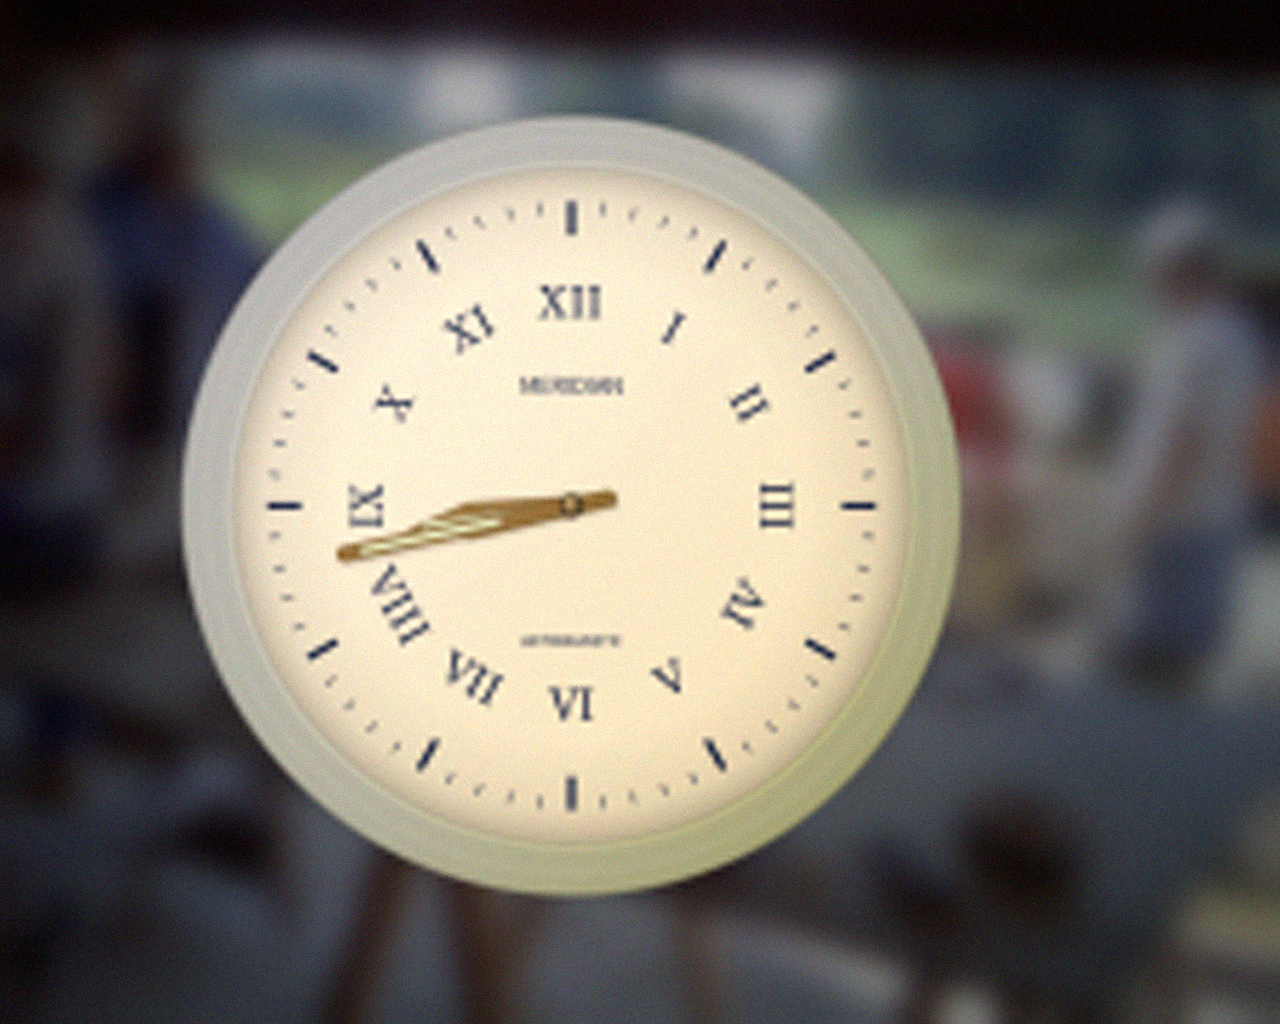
**8:43**
